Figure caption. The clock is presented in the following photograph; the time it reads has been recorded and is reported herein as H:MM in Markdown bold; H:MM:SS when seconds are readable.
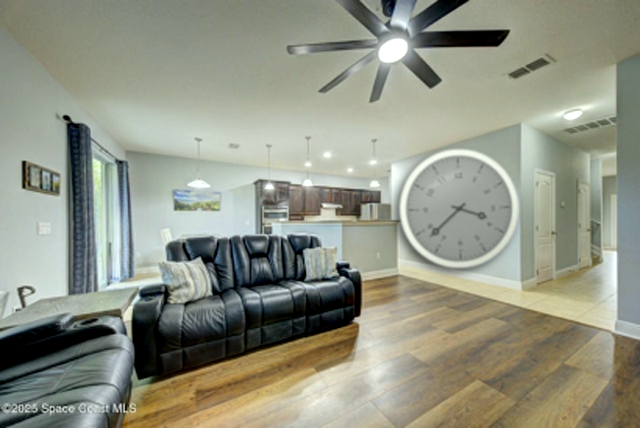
**3:38**
